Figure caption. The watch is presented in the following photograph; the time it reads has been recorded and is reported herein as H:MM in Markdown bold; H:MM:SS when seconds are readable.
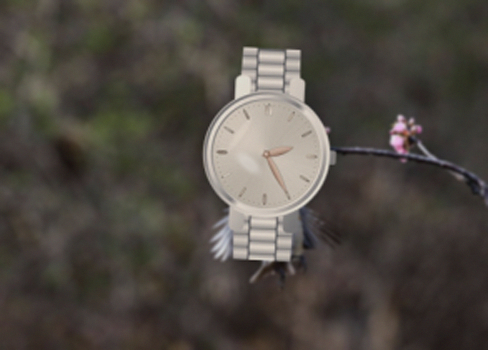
**2:25**
